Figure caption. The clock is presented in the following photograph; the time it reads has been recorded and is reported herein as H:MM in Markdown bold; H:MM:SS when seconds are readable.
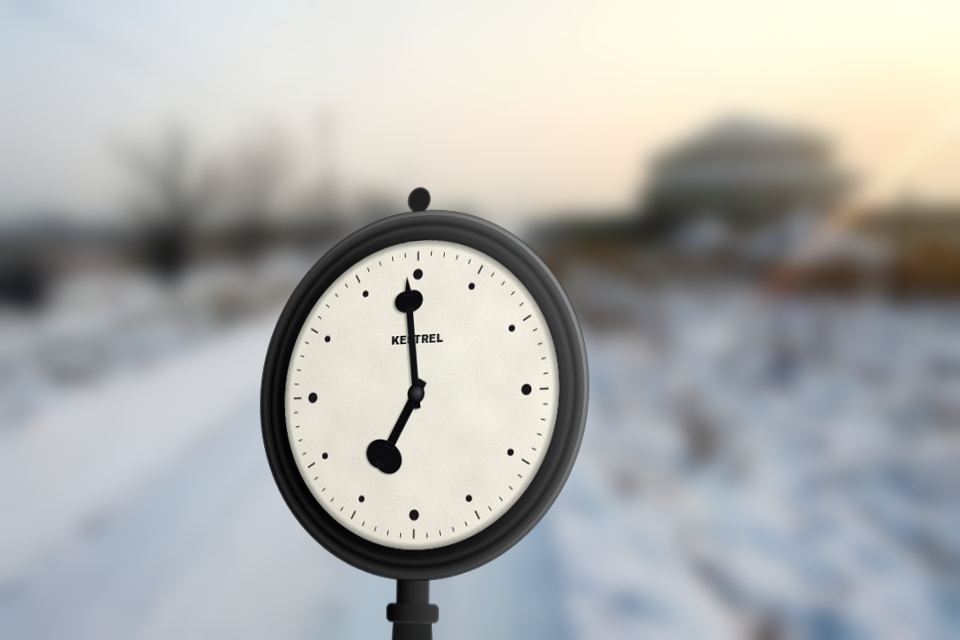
**6:59**
